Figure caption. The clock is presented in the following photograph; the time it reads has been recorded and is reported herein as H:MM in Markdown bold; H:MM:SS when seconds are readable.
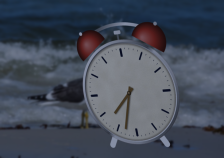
**7:33**
